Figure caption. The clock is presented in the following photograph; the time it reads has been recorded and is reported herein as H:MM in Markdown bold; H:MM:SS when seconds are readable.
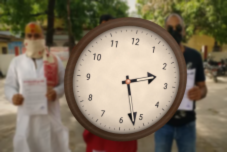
**2:27**
